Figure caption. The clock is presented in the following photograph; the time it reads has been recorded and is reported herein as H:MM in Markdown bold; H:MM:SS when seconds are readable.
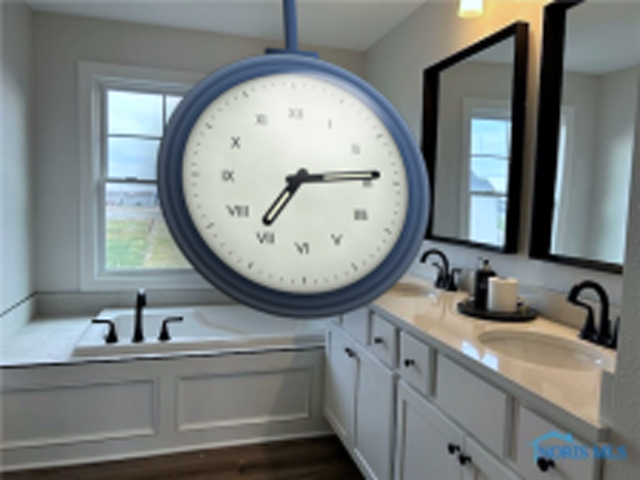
**7:14**
